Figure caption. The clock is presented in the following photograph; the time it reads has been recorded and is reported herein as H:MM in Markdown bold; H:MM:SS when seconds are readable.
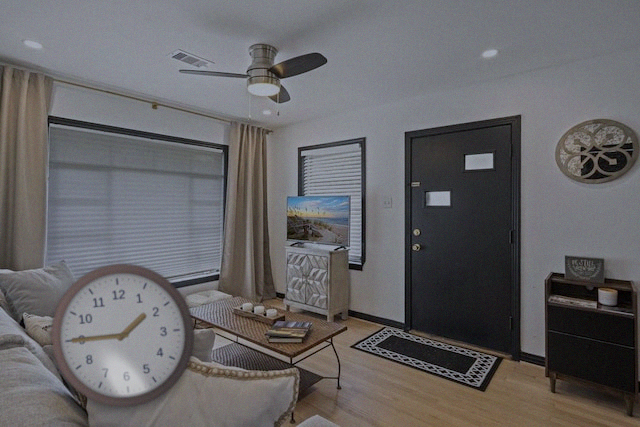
**1:45**
